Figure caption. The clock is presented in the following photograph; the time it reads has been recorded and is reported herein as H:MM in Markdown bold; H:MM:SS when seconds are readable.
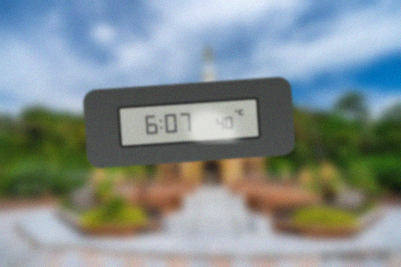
**6:07**
